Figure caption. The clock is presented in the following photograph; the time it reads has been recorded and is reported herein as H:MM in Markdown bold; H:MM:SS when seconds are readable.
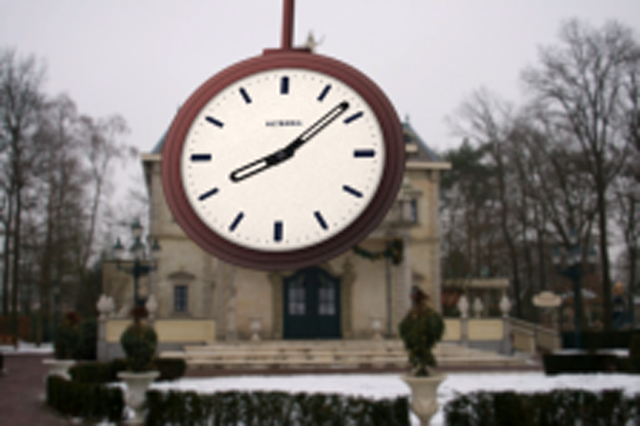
**8:08**
